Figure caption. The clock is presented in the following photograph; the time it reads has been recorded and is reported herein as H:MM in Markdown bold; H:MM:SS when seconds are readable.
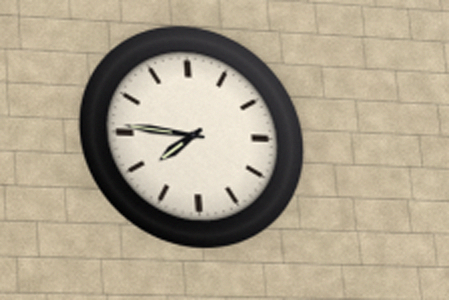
**7:46**
